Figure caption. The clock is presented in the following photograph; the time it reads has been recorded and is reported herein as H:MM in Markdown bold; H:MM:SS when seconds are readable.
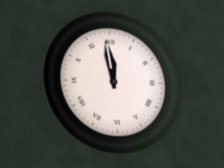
**11:59**
